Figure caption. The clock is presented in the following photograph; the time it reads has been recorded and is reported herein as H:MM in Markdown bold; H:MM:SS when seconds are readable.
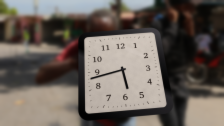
**5:43**
